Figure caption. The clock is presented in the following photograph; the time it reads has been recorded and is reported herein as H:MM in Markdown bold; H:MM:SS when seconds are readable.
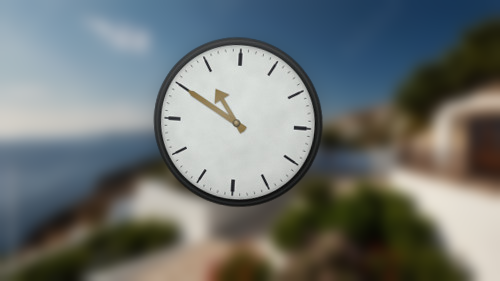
**10:50**
